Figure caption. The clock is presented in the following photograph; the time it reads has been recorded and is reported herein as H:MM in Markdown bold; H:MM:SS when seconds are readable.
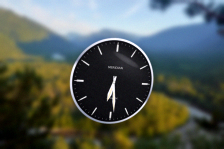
**6:29**
